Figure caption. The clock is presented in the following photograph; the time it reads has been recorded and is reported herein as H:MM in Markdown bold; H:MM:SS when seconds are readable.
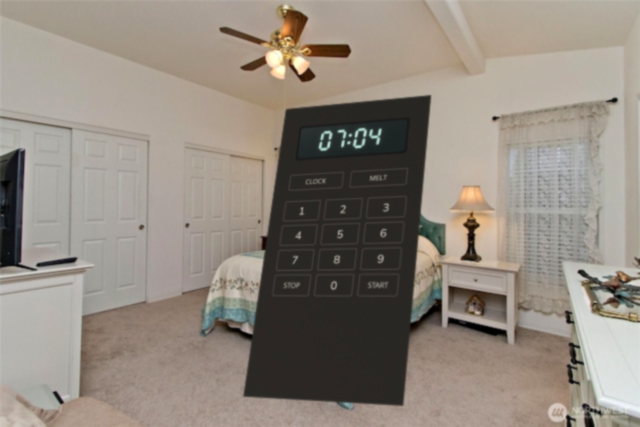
**7:04**
